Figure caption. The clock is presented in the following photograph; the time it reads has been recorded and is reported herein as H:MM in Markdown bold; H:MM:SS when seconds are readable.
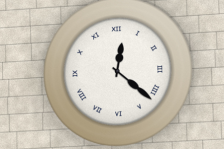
**12:22**
